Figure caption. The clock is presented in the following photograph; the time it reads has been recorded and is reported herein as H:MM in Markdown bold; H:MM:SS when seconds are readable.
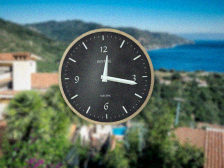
**12:17**
